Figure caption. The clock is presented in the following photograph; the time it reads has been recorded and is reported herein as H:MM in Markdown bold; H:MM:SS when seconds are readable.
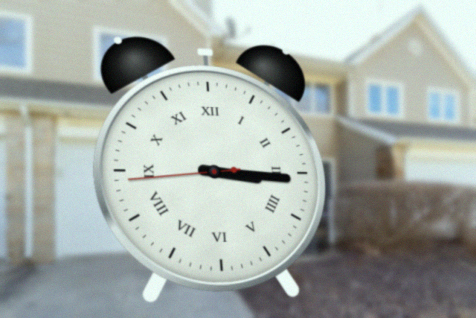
**3:15:44**
